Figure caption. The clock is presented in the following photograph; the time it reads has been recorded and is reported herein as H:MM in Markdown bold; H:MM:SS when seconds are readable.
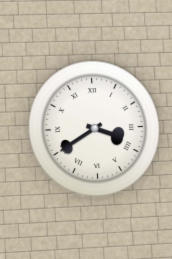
**3:40**
